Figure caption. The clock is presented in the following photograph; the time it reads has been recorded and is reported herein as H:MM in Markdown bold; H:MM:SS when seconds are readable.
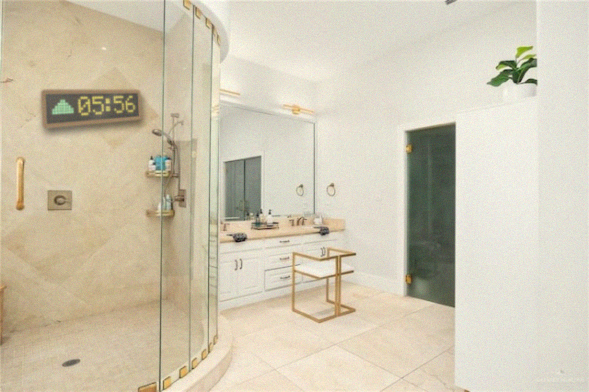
**5:56**
